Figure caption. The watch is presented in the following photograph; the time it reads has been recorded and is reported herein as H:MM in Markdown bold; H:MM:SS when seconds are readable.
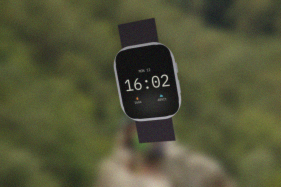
**16:02**
